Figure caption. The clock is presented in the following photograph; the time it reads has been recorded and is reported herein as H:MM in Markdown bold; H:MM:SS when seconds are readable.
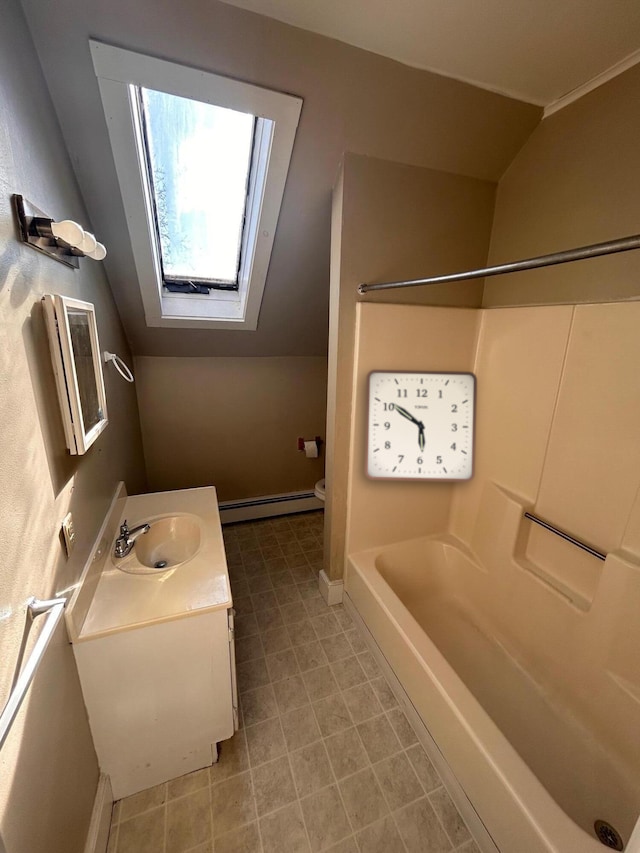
**5:51**
